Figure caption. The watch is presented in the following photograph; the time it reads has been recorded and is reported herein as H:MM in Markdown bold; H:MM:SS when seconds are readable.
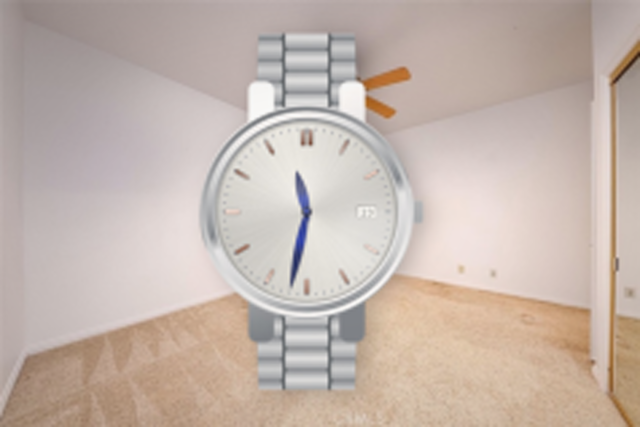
**11:32**
